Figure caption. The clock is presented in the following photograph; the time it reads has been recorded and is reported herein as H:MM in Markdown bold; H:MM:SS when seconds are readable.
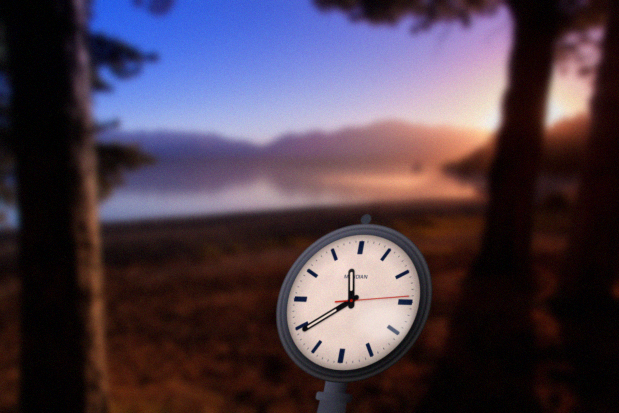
**11:39:14**
